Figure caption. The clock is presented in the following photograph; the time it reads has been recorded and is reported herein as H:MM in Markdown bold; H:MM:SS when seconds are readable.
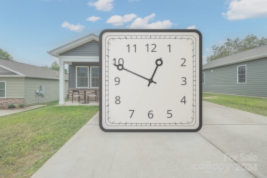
**12:49**
